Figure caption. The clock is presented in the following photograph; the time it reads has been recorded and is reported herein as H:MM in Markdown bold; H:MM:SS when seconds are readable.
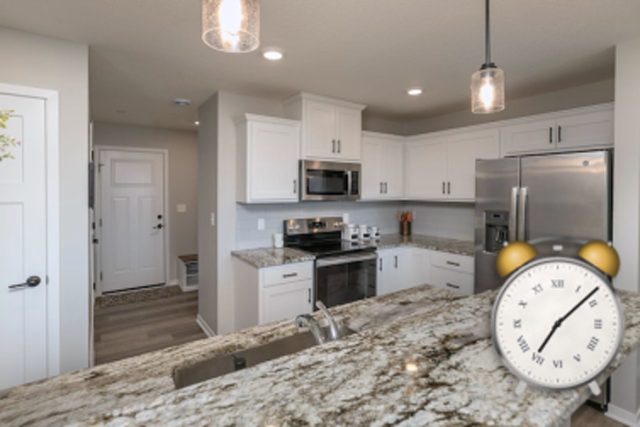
**7:08**
